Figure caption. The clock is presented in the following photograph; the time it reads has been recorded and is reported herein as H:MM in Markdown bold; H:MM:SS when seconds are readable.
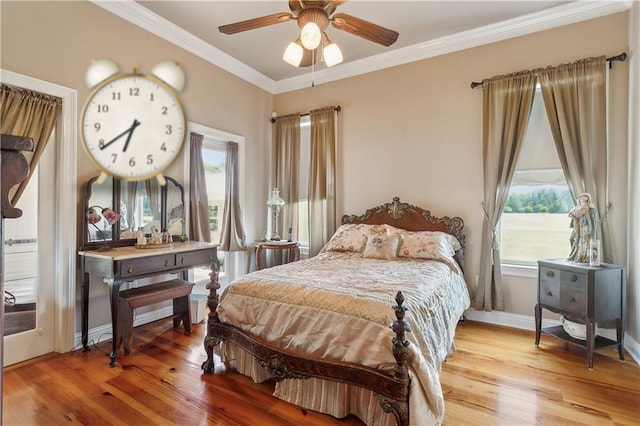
**6:39**
